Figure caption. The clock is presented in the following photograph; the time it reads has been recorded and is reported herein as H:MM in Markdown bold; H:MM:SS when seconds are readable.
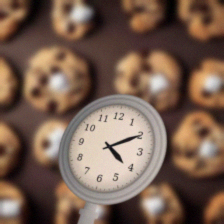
**4:10**
